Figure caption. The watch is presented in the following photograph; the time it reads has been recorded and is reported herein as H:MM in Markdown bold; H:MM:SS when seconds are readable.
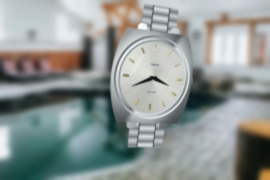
**3:41**
